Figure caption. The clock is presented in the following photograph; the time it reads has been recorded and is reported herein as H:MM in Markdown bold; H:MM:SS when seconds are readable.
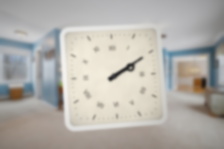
**2:10**
